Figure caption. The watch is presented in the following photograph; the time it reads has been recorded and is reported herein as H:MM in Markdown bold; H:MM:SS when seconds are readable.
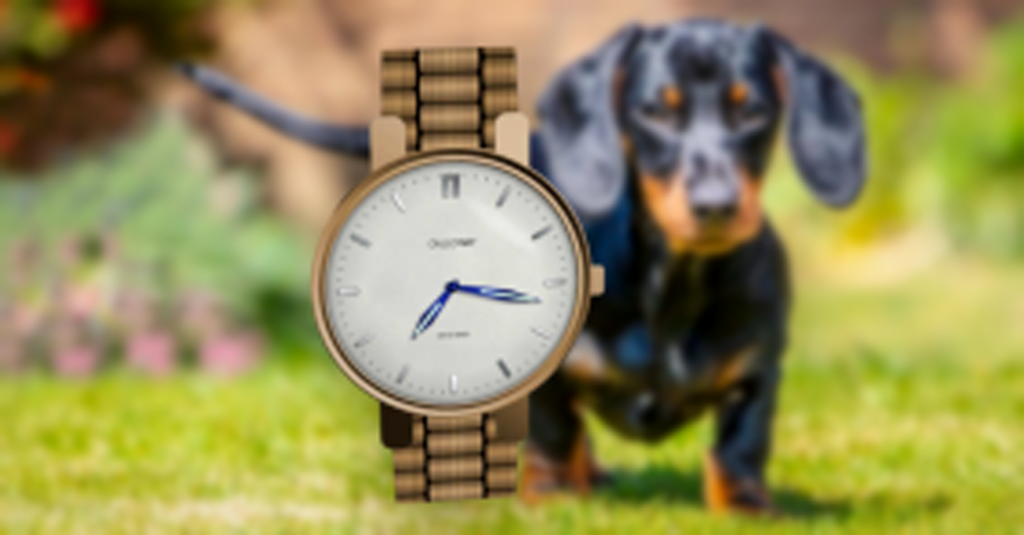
**7:17**
